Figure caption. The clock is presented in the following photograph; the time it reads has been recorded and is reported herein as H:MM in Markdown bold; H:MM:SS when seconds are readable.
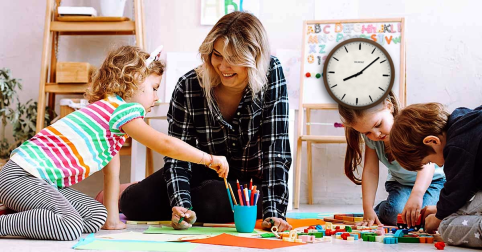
**8:08**
